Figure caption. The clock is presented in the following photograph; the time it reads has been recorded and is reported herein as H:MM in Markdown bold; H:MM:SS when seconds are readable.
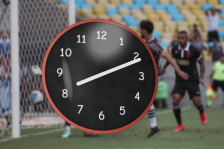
**8:11**
